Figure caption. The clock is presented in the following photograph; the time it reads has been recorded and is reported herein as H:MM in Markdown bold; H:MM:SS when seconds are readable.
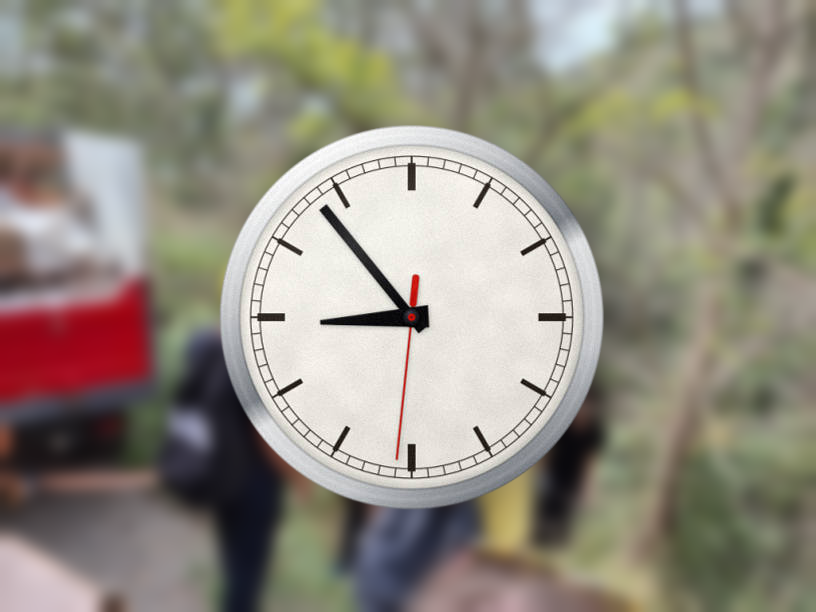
**8:53:31**
